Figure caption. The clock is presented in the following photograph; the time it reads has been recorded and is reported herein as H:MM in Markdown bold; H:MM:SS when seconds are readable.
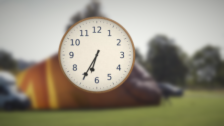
**6:35**
